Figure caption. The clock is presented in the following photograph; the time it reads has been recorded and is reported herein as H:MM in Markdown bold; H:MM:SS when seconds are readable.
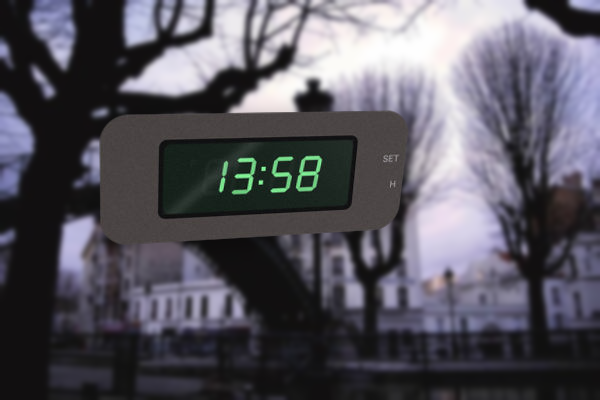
**13:58**
